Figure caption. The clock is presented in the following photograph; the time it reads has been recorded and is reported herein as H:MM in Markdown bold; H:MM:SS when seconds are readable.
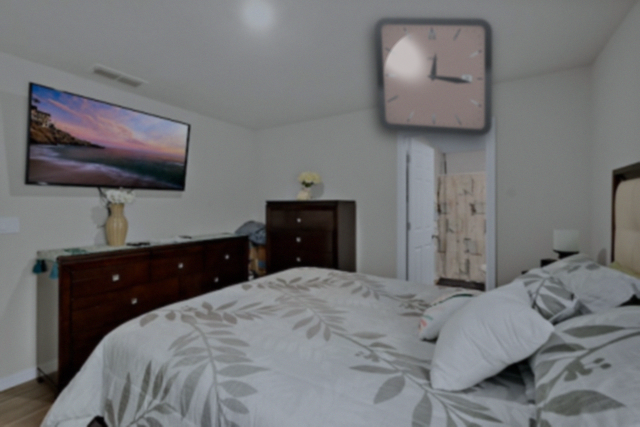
**12:16**
